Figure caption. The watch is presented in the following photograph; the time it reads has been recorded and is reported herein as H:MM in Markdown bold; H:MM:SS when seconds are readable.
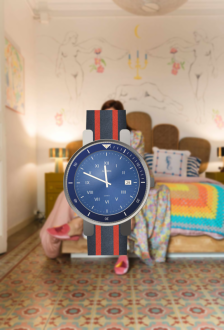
**11:49**
